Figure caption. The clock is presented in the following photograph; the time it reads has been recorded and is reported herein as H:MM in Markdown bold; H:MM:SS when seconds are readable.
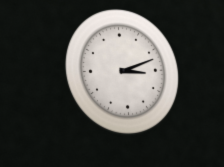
**3:12**
